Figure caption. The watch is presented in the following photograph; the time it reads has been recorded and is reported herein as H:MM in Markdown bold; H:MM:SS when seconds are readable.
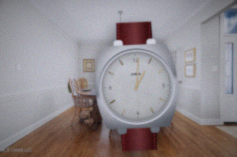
**1:01**
